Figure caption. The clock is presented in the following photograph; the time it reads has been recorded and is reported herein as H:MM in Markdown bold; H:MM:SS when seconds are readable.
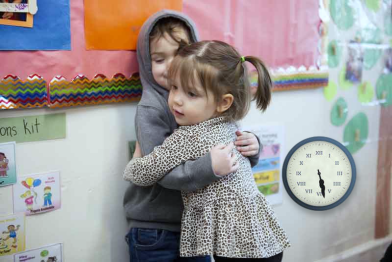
**5:28**
